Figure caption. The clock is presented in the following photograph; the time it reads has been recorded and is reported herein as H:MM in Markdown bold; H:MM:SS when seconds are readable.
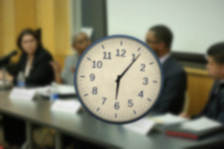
**6:06**
